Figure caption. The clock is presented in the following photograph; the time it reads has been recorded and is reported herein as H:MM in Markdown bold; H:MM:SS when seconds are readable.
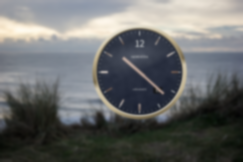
**10:22**
